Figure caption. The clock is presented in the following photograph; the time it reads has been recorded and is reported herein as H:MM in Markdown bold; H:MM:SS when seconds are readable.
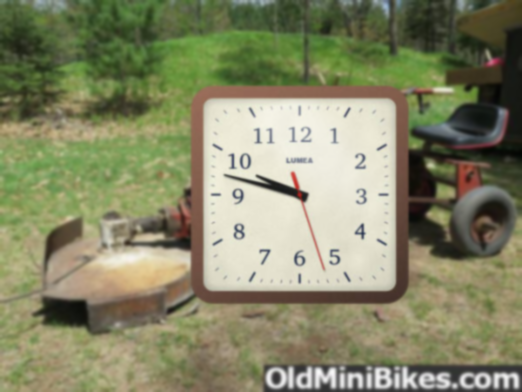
**9:47:27**
